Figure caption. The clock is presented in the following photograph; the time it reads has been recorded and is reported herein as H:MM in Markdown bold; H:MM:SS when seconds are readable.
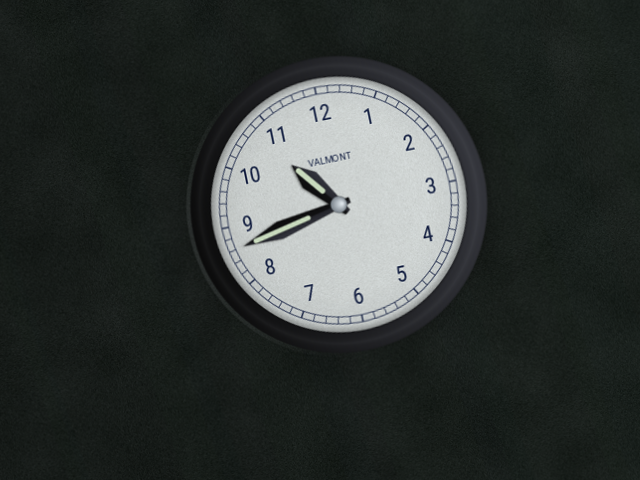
**10:43**
